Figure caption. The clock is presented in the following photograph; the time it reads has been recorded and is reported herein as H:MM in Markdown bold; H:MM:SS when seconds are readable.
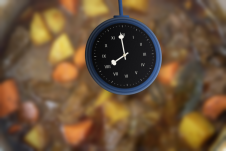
**7:59**
